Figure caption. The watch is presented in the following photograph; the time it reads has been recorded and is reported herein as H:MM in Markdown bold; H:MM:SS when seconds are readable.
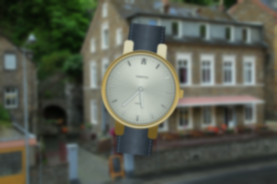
**5:37**
